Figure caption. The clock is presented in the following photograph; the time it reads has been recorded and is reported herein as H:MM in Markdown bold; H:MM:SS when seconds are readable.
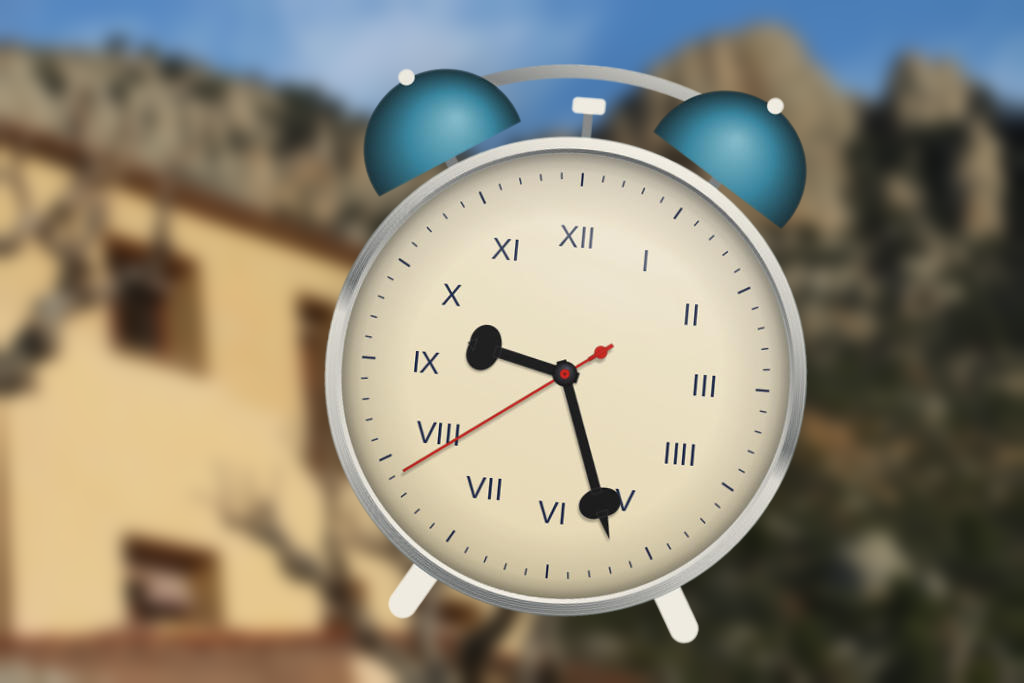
**9:26:39**
